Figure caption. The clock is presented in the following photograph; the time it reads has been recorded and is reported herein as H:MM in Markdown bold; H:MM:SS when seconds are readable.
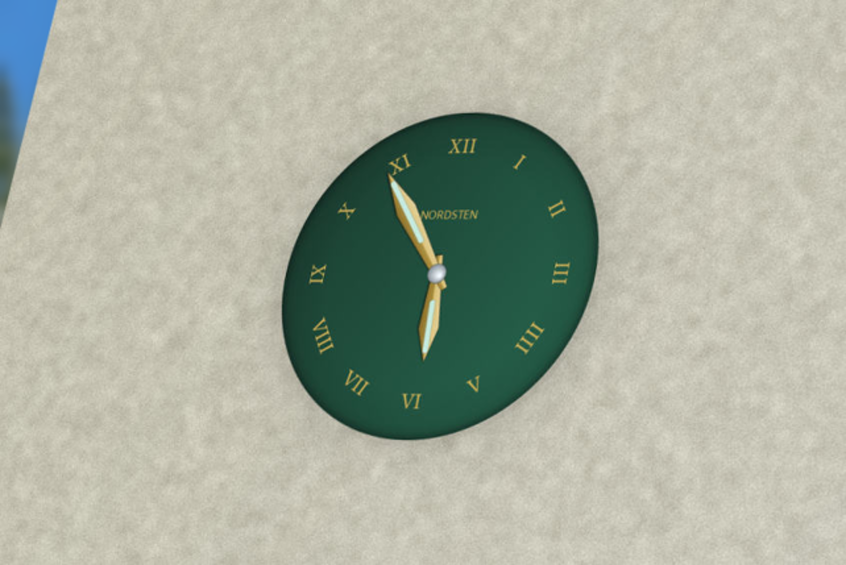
**5:54**
